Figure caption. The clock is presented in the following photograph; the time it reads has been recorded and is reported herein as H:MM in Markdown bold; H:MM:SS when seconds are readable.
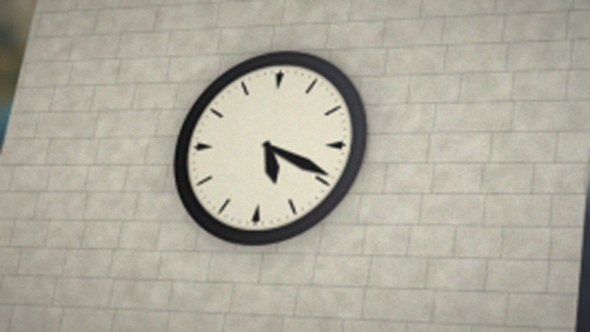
**5:19**
